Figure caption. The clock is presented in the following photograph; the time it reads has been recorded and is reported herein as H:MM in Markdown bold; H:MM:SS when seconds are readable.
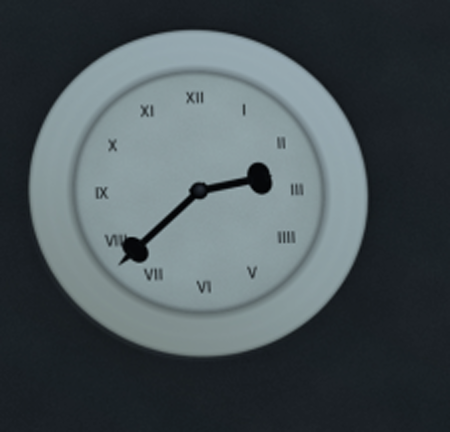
**2:38**
